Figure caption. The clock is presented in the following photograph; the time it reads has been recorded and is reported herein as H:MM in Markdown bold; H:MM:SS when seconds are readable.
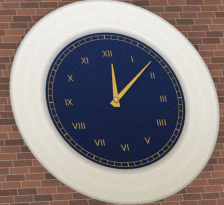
**12:08**
